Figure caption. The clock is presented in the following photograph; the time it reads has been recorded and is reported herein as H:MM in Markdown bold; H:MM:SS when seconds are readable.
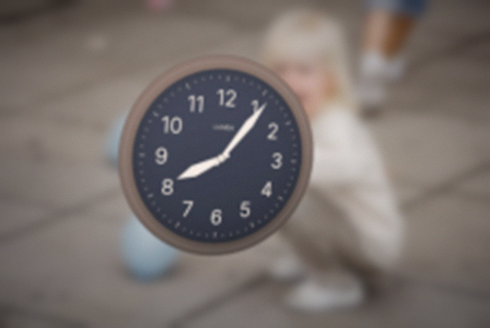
**8:06**
